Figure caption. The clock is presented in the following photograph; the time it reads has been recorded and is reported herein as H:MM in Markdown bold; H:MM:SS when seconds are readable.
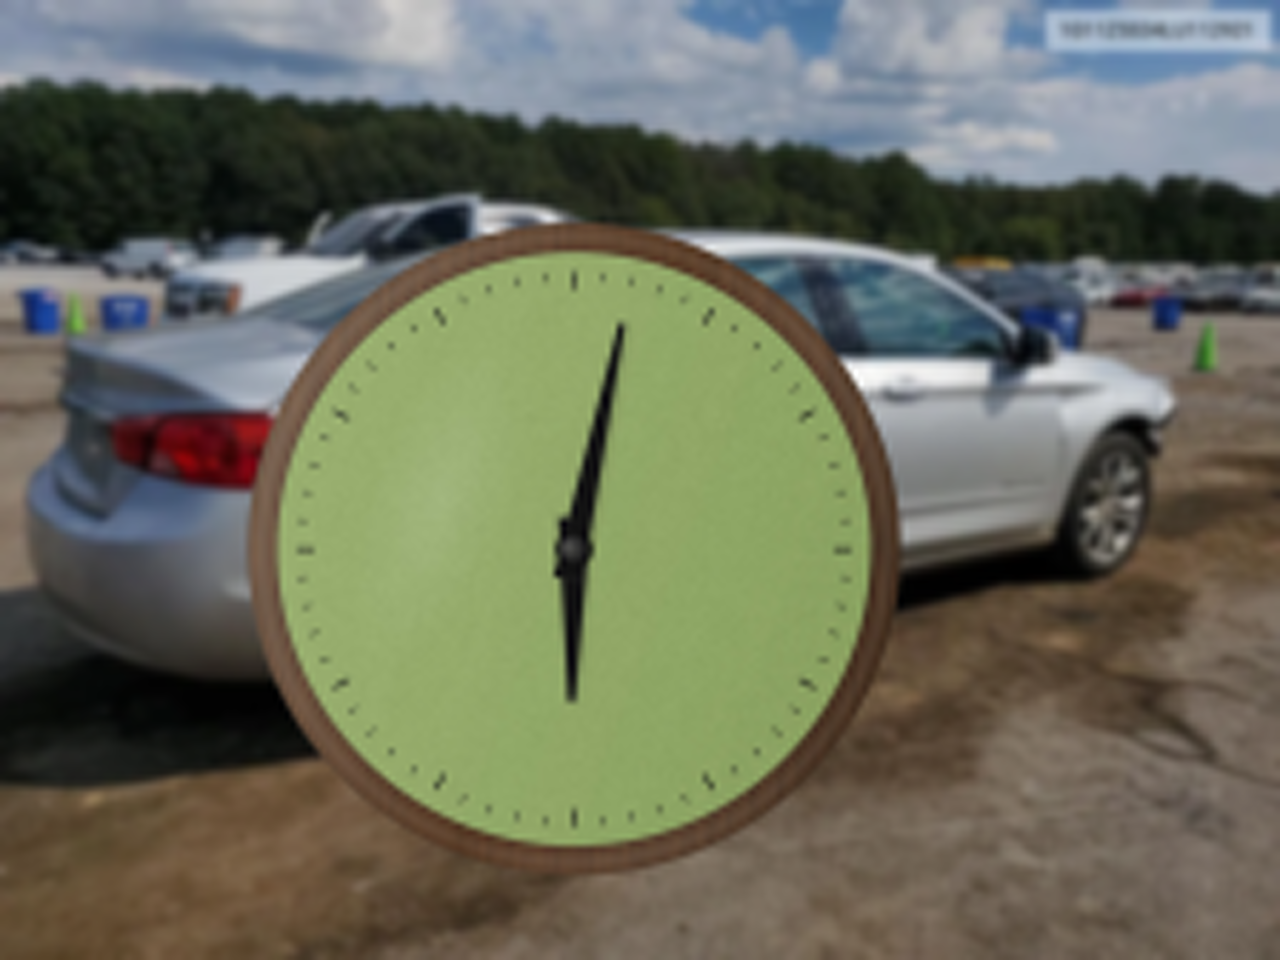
**6:02**
